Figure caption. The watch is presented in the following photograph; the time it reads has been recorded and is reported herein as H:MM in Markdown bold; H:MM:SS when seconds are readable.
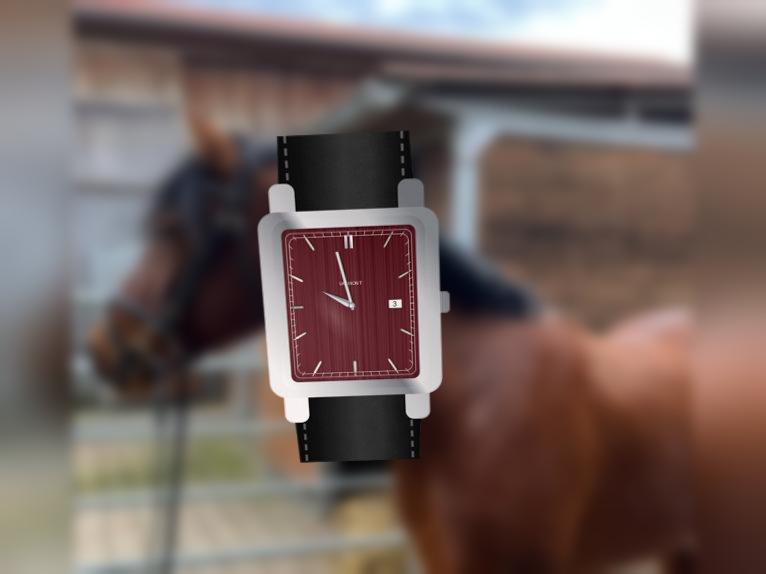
**9:58**
